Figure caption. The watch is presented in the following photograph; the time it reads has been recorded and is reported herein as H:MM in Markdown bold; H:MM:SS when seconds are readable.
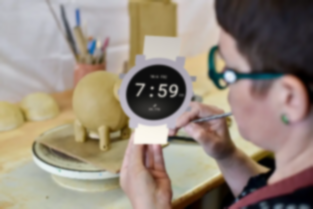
**7:59**
